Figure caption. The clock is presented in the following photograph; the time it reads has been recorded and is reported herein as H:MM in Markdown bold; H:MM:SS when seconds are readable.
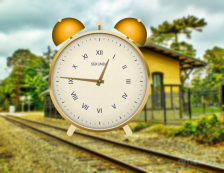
**12:46**
